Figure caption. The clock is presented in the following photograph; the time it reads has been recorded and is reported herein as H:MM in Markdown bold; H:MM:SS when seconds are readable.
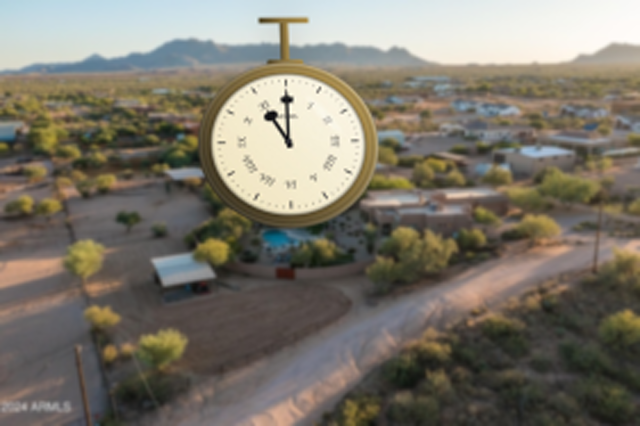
**11:00**
